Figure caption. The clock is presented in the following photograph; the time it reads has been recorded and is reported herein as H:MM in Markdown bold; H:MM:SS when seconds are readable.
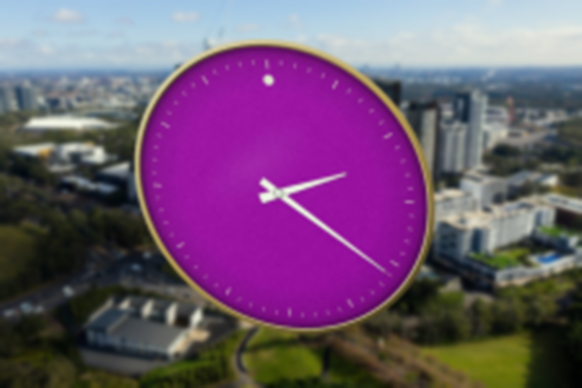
**2:21**
